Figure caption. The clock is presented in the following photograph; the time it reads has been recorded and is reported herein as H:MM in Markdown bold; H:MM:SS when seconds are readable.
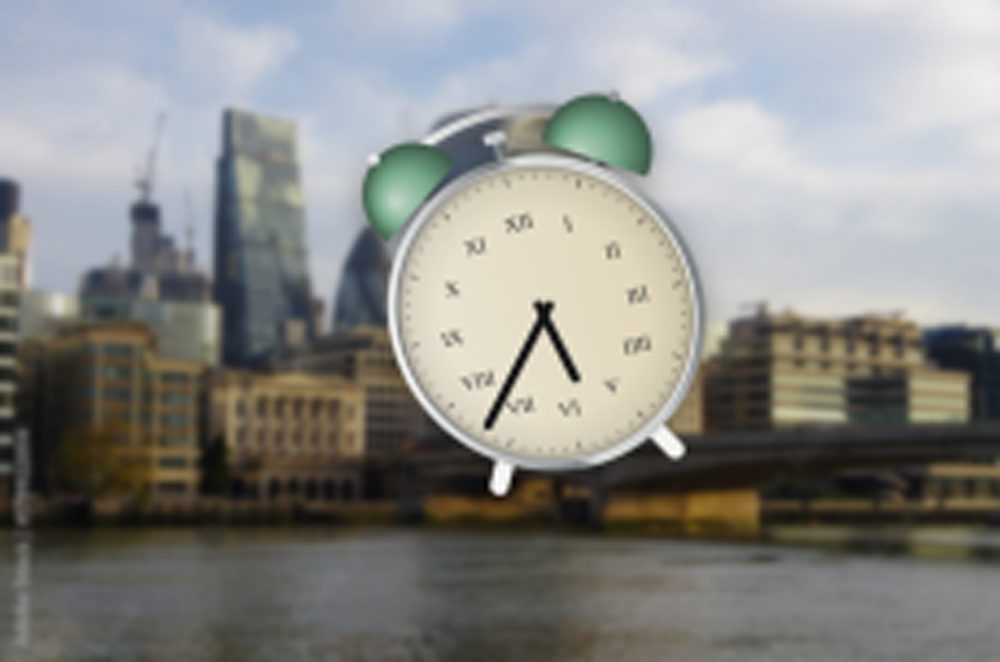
**5:37**
